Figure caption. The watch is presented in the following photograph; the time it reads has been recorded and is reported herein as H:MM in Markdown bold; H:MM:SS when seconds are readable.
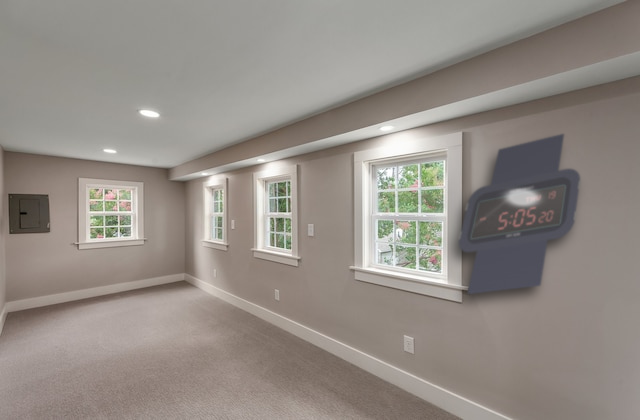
**5:05:20**
